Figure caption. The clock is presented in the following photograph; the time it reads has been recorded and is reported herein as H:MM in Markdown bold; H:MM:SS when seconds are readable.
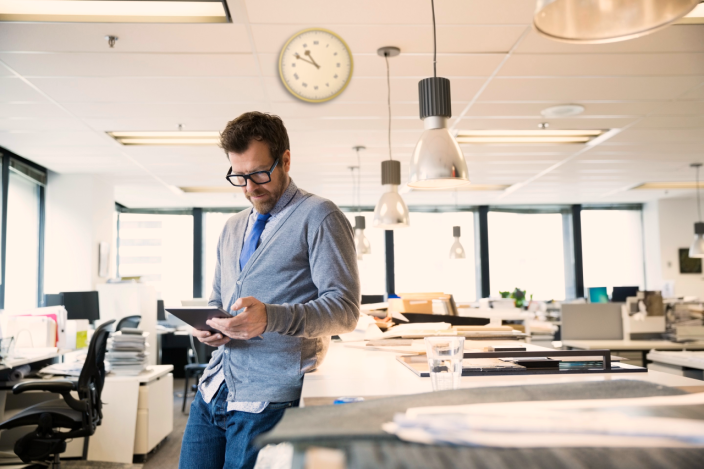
**10:49**
